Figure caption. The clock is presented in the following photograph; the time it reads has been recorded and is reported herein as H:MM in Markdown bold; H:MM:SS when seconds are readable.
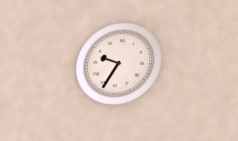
**9:34**
